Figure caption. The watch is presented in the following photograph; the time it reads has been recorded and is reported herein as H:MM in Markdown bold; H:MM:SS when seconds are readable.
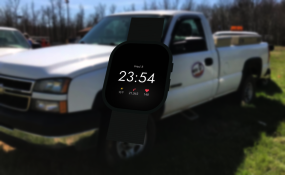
**23:54**
